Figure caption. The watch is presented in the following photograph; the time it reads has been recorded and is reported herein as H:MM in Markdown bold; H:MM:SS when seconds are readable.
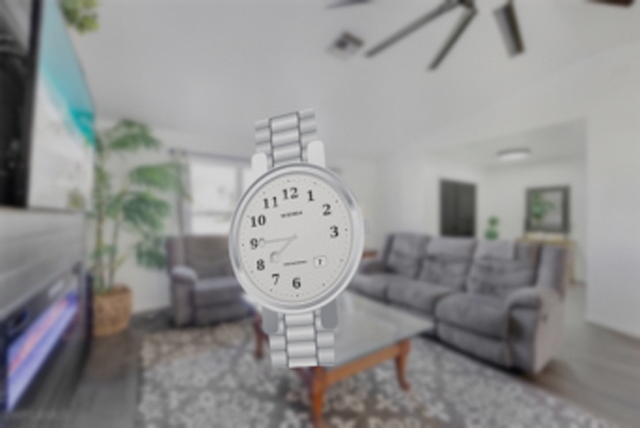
**7:45**
